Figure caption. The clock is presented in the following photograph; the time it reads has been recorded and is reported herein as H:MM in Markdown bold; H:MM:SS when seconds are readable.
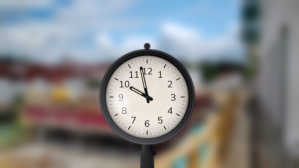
**9:58**
